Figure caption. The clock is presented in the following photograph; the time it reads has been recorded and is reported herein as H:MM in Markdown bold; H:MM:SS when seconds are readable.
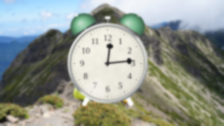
**12:14**
